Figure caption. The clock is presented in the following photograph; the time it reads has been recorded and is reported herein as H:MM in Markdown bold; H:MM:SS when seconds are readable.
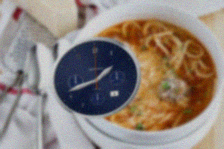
**1:42**
